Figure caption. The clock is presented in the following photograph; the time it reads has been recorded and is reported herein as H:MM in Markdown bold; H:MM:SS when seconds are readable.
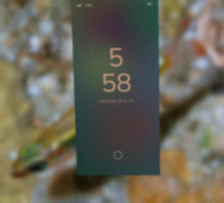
**5:58**
